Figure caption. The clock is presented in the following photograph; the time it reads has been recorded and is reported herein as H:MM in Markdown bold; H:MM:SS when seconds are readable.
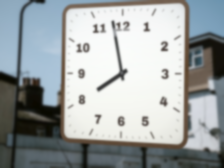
**7:58**
